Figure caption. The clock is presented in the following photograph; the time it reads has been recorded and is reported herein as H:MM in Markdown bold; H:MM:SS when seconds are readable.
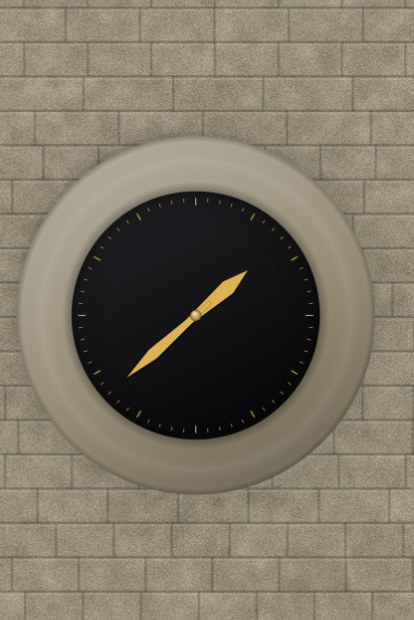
**1:38**
